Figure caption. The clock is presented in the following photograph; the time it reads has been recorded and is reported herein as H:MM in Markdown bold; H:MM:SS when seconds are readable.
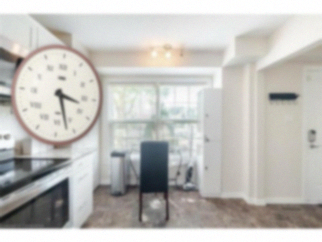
**3:27**
